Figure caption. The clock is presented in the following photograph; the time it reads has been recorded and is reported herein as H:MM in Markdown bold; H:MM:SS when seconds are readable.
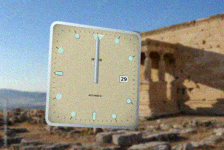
**12:00**
